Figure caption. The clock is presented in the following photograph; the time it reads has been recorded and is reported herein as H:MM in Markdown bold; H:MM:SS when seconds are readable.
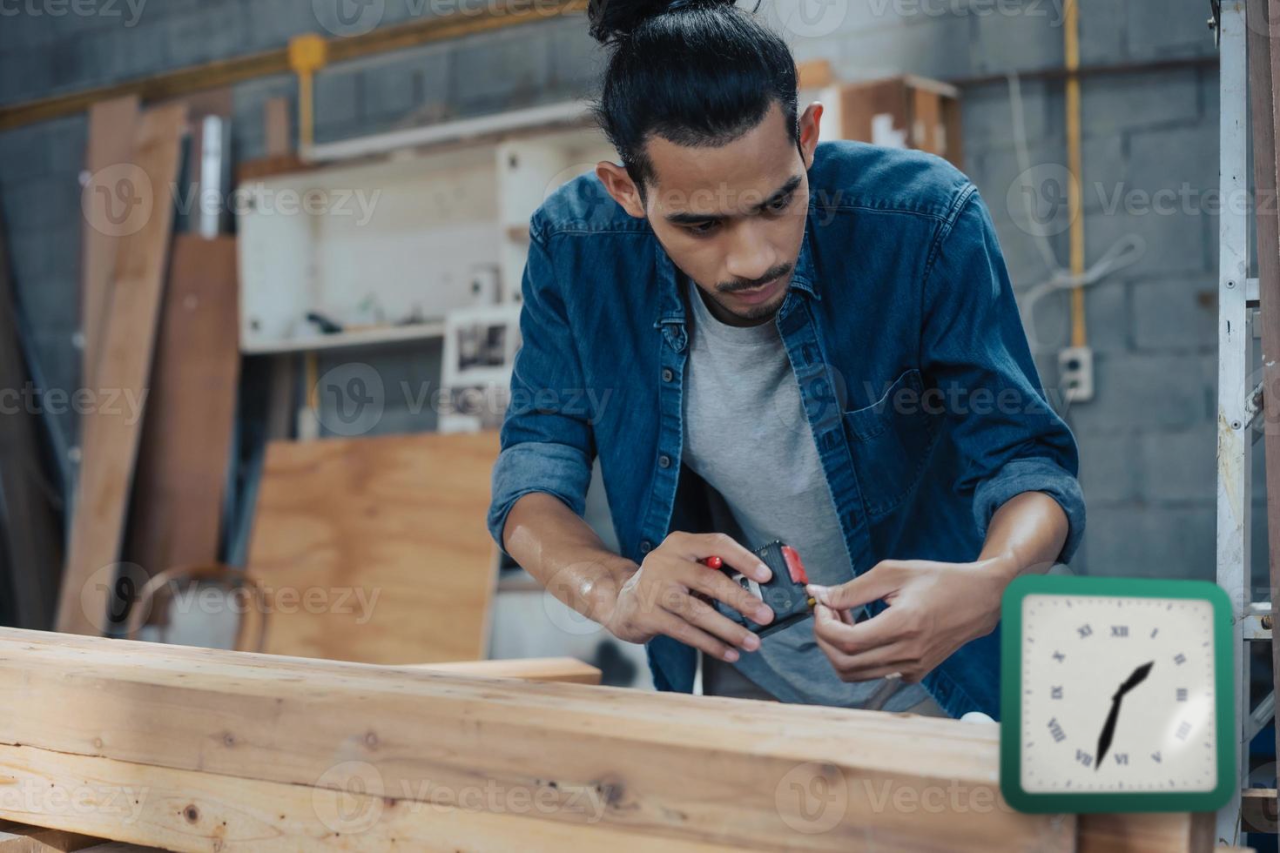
**1:33**
